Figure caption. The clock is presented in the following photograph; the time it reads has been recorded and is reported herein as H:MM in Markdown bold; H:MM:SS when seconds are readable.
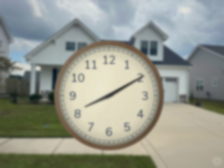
**8:10**
